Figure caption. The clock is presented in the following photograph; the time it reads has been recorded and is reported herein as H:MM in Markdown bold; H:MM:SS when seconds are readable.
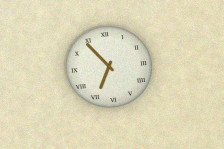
**6:54**
